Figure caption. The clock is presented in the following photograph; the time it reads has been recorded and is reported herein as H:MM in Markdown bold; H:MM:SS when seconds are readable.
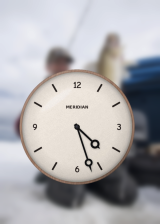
**4:27**
